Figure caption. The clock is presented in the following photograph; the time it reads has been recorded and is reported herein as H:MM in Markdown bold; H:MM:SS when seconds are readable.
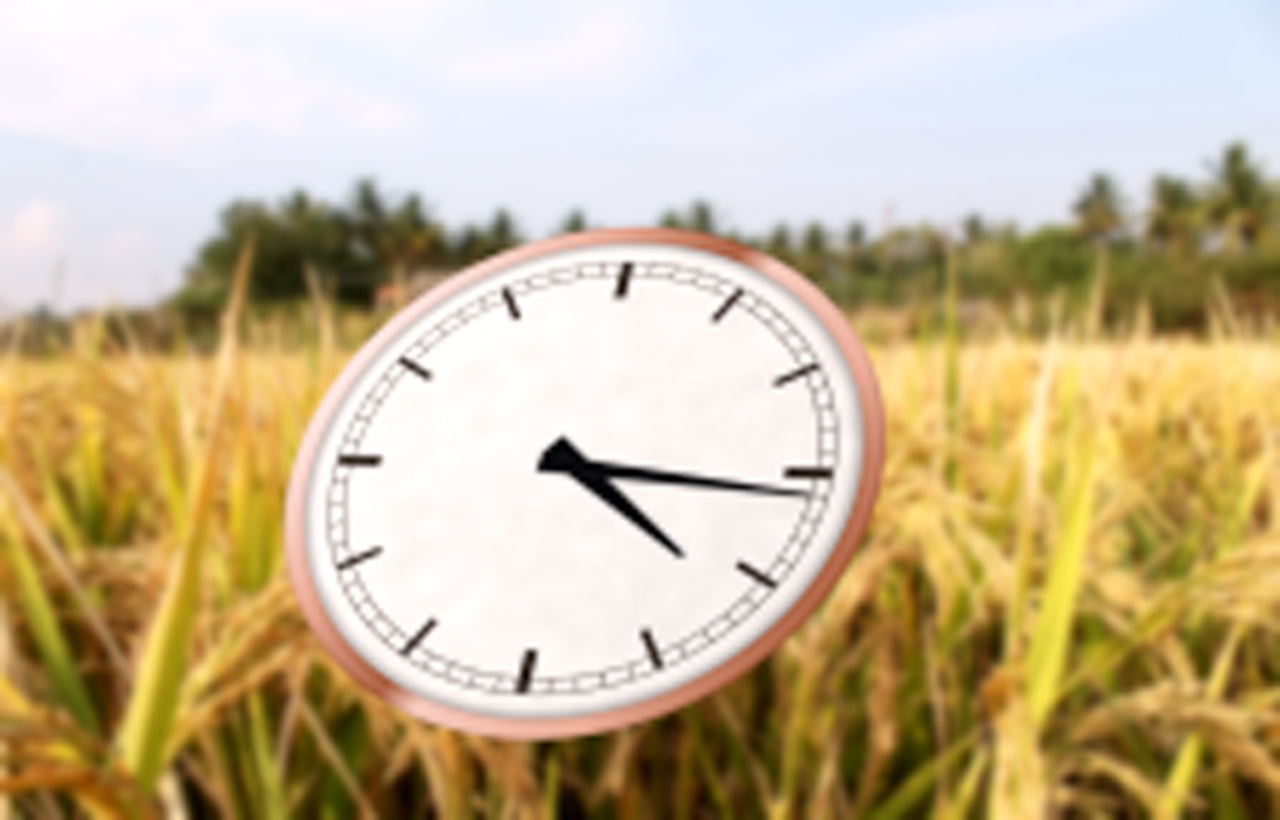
**4:16**
